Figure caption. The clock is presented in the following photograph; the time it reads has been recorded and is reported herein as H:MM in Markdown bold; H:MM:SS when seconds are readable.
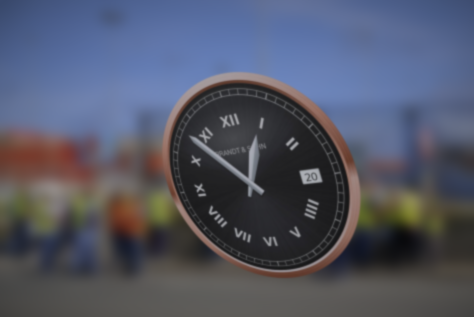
**12:53**
